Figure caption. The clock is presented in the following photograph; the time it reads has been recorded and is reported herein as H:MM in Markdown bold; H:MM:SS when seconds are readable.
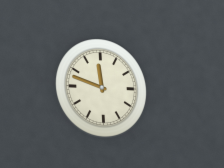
**11:48**
